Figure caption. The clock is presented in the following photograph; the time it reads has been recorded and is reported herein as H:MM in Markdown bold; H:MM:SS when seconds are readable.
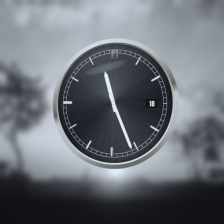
**11:26**
